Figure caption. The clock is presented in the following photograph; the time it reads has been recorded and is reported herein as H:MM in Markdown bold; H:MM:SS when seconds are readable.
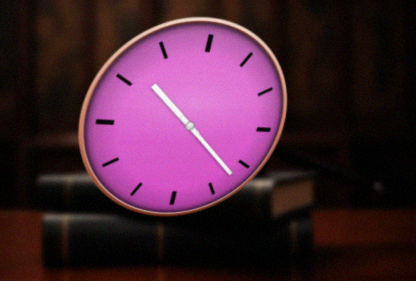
**10:22**
